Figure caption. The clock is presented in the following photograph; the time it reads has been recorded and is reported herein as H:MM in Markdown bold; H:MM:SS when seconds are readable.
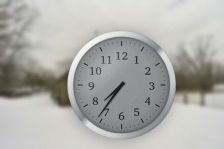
**7:36**
